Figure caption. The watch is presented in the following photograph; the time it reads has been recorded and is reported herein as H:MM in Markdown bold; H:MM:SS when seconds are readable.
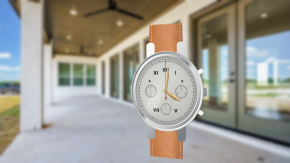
**4:01**
